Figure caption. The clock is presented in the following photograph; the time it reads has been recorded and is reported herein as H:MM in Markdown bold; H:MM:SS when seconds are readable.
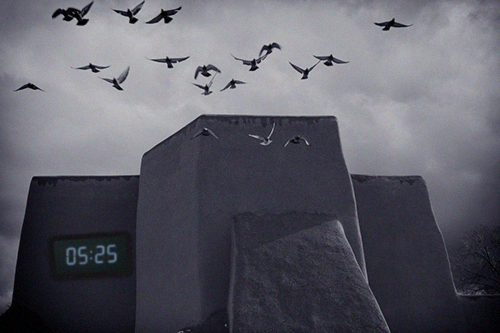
**5:25**
